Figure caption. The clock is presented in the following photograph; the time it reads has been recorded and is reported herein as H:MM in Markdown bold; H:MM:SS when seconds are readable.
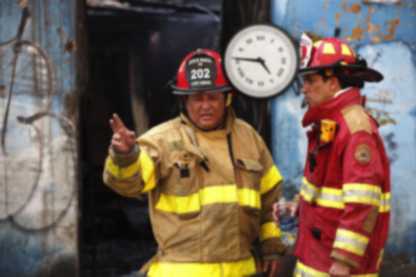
**4:46**
